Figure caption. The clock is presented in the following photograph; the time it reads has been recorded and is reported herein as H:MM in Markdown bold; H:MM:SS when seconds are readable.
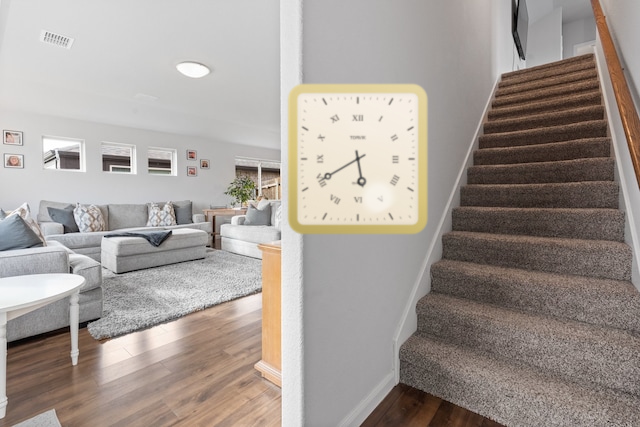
**5:40**
